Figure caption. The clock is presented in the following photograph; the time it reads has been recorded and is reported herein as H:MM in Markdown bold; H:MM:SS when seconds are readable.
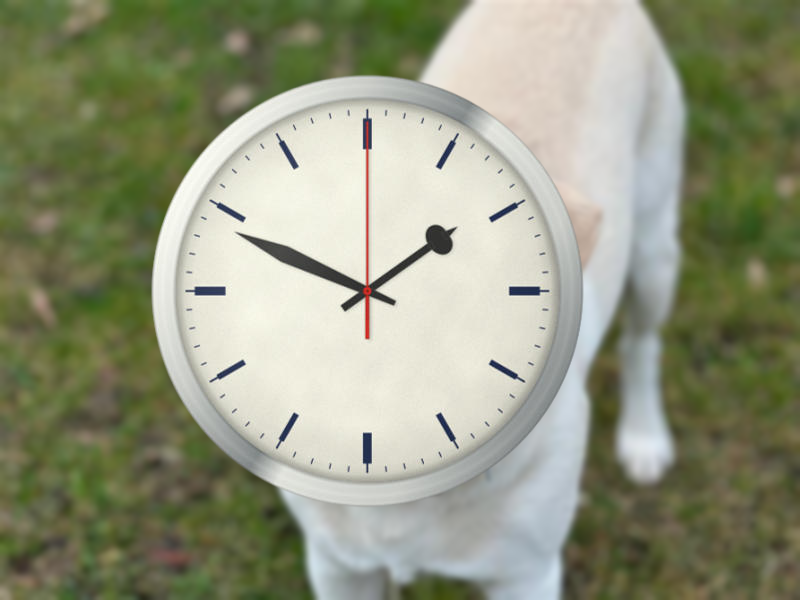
**1:49:00**
